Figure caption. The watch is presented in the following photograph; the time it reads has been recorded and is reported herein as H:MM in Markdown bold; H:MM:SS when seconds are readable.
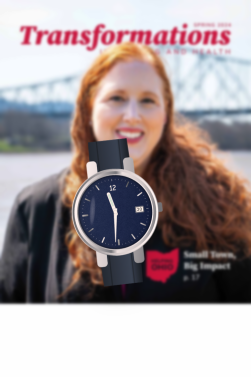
**11:31**
